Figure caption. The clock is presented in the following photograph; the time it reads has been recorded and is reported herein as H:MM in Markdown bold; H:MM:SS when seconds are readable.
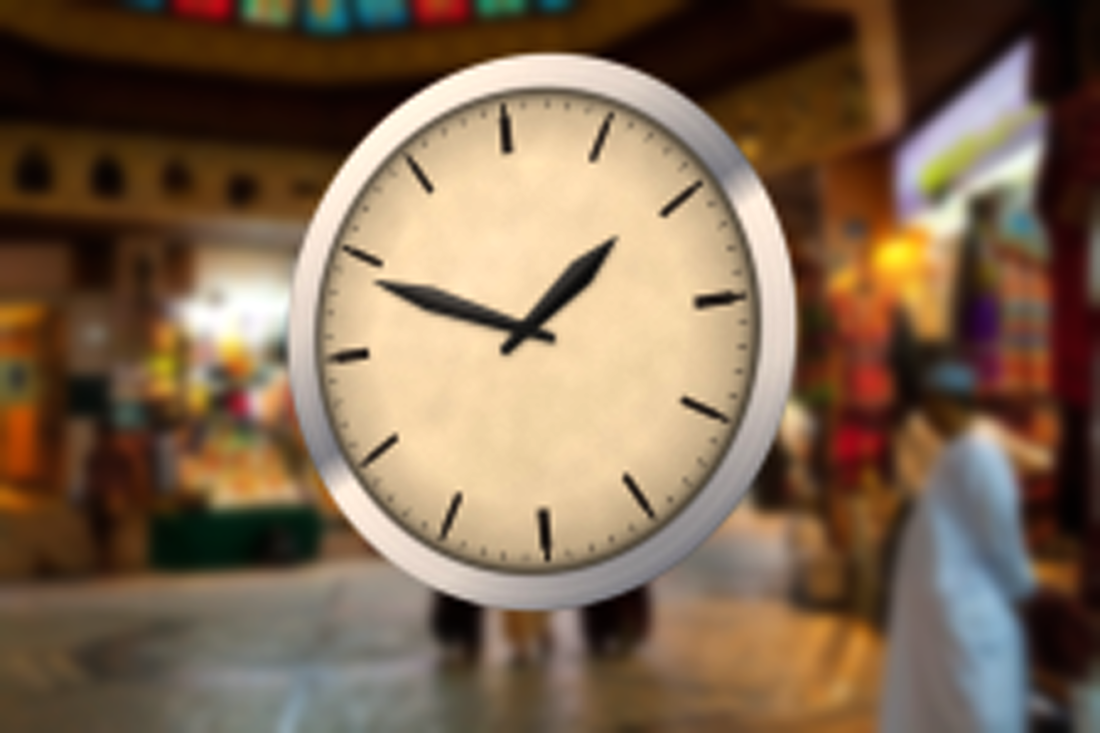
**1:49**
